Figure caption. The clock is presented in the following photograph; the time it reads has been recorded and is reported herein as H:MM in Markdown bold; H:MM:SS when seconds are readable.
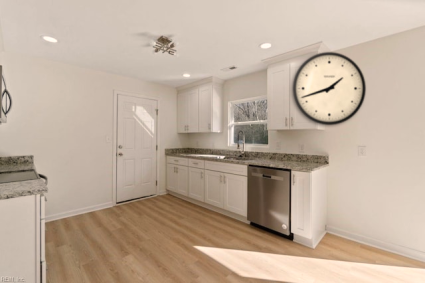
**1:42**
